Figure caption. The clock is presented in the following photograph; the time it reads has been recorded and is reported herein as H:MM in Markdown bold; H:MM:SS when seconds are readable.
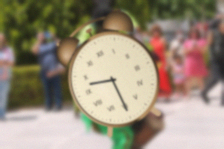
**9:30**
